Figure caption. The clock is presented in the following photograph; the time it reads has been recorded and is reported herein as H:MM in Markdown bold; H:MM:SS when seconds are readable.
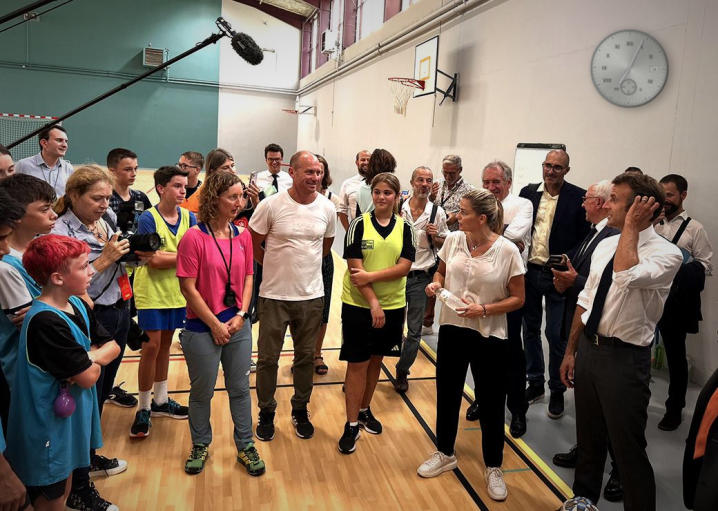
**7:04**
